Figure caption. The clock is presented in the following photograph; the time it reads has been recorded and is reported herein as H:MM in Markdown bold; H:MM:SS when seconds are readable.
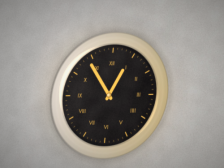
**12:54**
